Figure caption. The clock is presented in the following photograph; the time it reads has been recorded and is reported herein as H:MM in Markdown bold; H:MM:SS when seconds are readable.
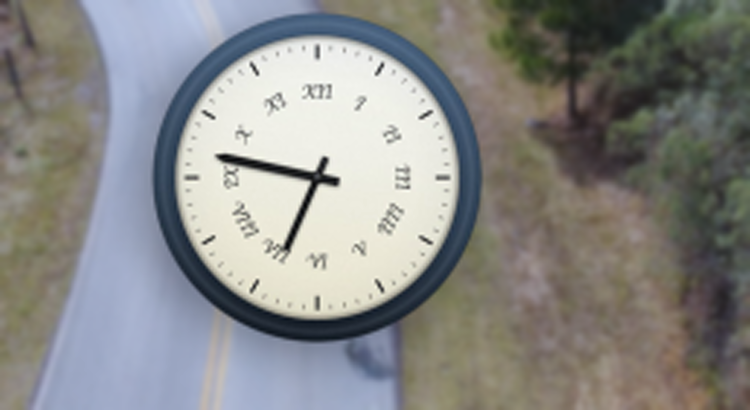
**6:47**
